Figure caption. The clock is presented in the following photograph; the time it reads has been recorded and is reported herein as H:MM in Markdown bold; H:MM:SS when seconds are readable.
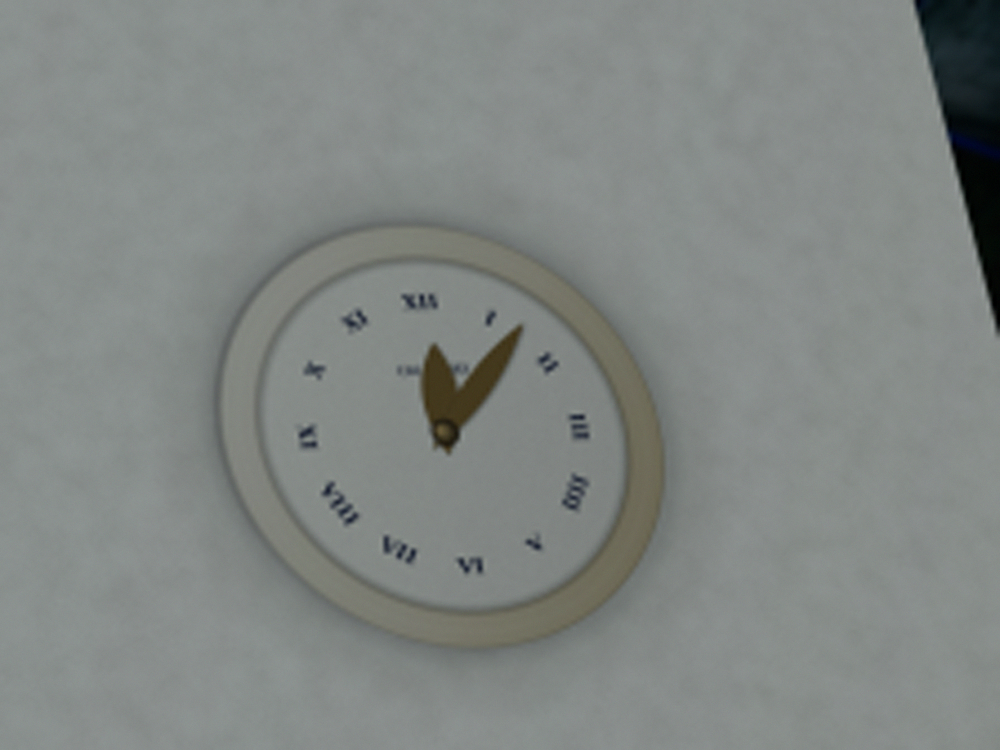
**12:07**
